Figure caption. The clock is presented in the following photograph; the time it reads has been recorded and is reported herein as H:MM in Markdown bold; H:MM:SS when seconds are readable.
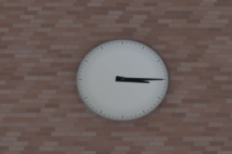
**3:15**
